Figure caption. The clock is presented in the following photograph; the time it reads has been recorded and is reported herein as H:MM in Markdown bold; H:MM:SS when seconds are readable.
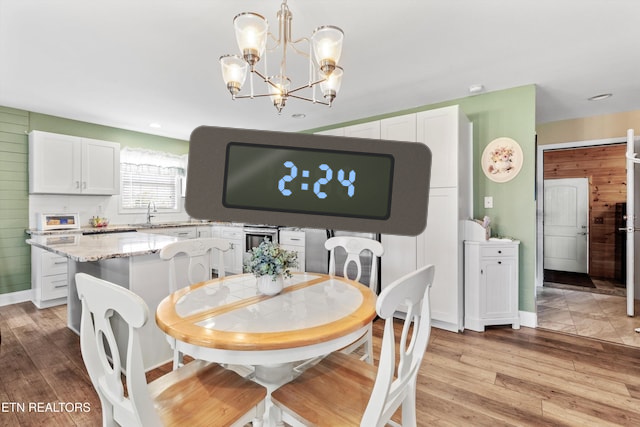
**2:24**
